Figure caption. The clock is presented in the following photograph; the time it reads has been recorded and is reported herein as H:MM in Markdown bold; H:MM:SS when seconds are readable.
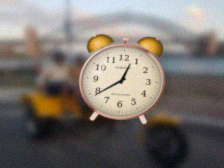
**12:39**
